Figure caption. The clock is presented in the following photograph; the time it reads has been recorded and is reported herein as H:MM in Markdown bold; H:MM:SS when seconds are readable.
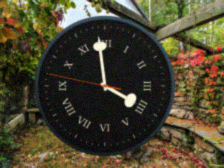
**3:58:47**
